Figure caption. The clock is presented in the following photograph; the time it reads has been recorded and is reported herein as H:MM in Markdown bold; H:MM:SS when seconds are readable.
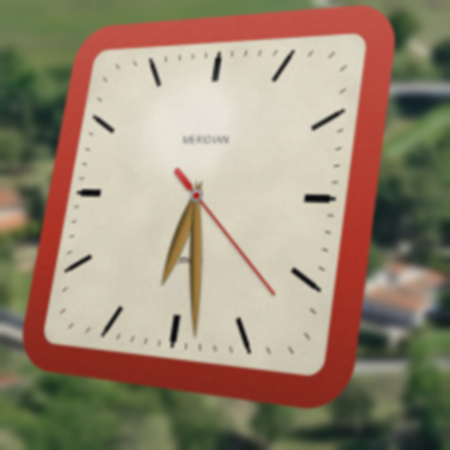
**6:28:22**
